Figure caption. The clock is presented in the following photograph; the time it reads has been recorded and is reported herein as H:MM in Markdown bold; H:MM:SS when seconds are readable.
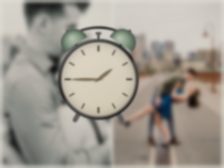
**1:45**
